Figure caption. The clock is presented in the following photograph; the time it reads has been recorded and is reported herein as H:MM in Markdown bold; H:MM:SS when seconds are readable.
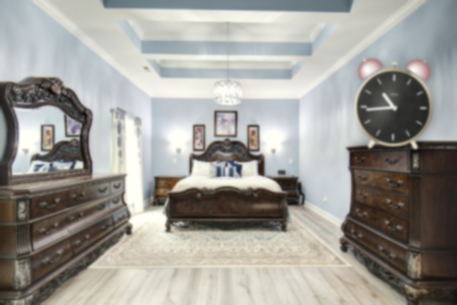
**10:44**
